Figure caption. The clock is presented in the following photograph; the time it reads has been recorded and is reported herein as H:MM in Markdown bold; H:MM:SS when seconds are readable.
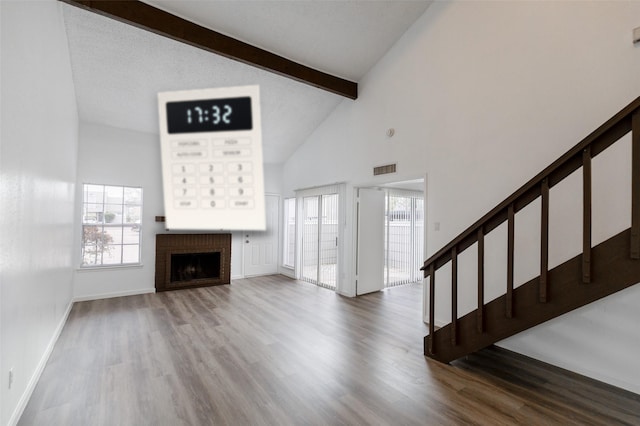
**17:32**
